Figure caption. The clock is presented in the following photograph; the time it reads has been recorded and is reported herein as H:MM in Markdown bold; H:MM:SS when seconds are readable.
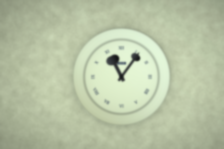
**11:06**
